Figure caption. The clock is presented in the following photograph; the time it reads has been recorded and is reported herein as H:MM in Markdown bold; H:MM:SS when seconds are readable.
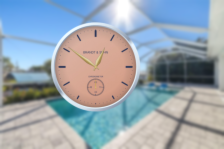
**12:51**
